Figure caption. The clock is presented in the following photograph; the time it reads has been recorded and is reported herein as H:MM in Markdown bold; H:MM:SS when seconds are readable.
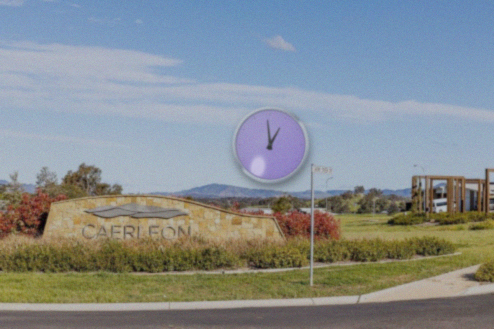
**12:59**
